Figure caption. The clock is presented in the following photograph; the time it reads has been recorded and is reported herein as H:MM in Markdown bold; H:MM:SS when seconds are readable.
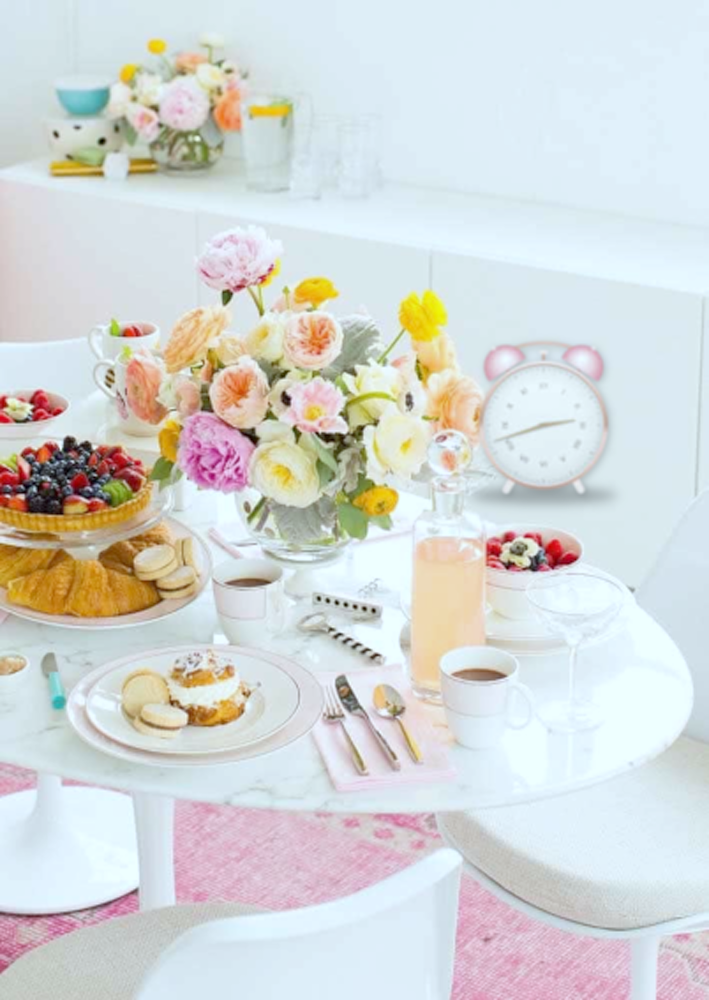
**2:42**
